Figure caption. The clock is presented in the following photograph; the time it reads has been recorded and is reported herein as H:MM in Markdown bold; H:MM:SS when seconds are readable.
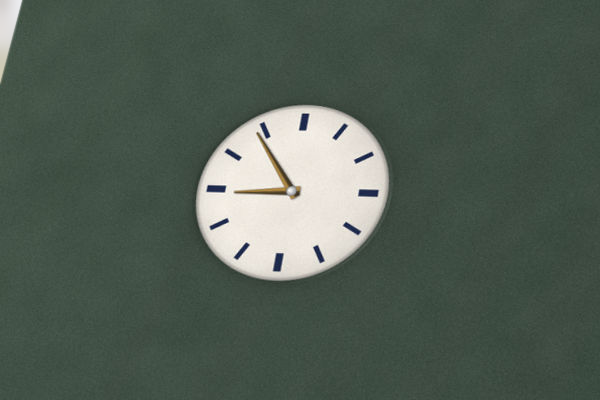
**8:54**
